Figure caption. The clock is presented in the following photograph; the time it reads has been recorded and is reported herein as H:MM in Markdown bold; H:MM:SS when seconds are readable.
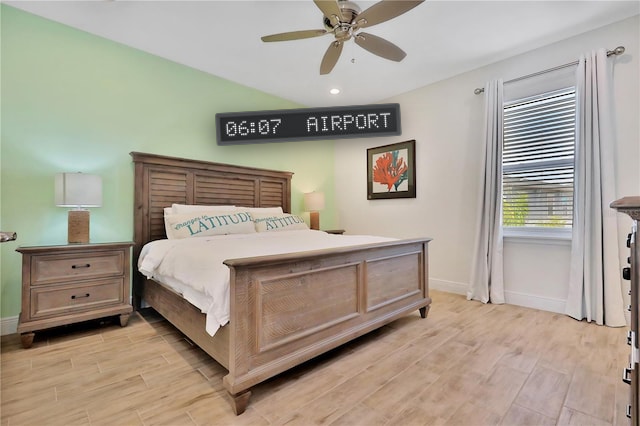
**6:07**
